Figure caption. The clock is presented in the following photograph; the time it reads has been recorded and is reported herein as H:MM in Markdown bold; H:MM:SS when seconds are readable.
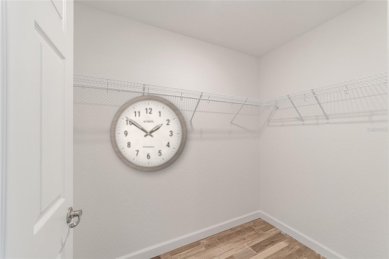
**1:51**
